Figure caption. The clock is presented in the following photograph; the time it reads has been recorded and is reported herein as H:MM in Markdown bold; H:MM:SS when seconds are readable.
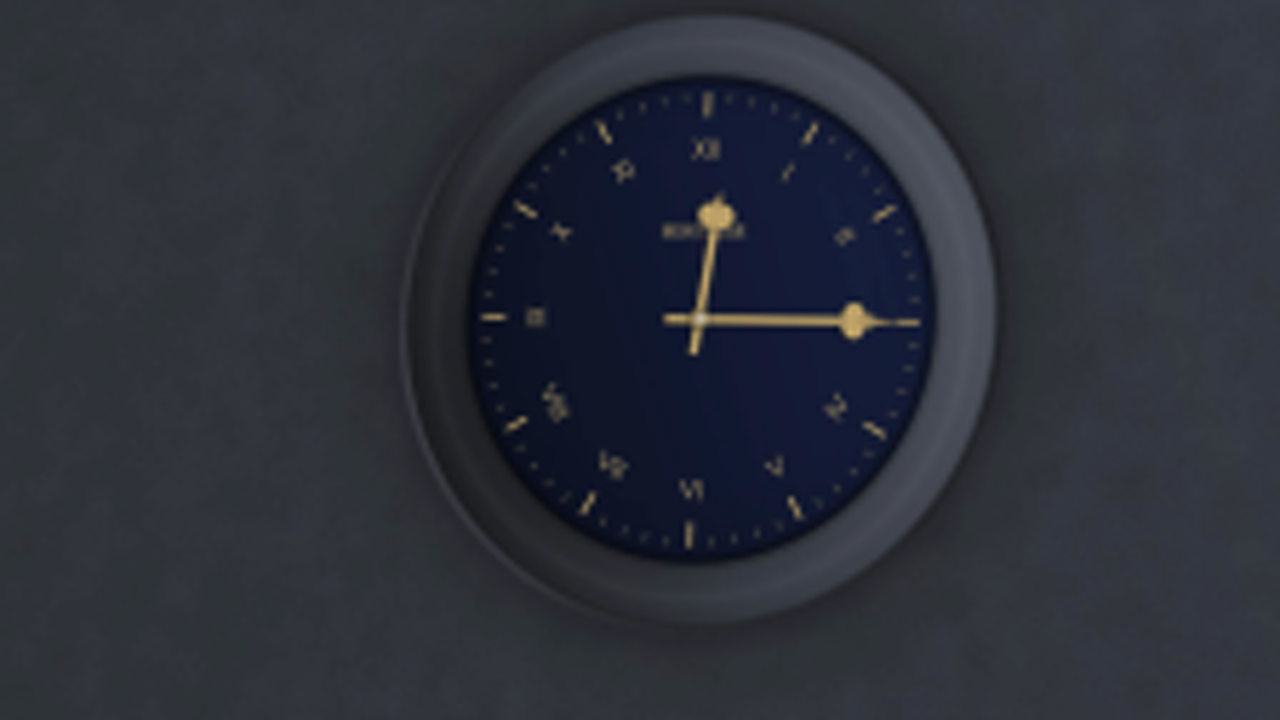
**12:15**
